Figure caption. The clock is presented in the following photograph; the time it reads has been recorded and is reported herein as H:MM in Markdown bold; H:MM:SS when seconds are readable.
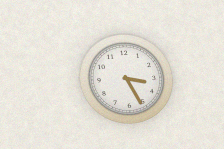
**3:26**
